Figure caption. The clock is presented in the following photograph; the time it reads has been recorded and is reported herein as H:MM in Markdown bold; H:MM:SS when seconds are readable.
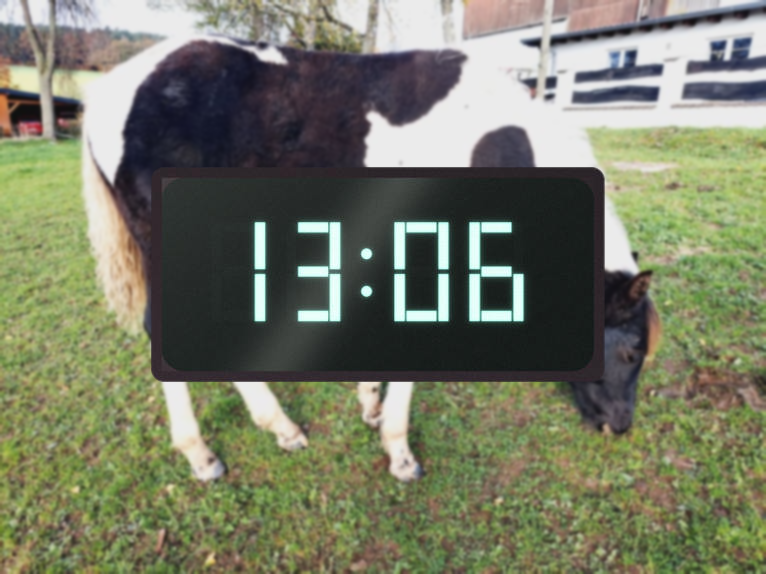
**13:06**
